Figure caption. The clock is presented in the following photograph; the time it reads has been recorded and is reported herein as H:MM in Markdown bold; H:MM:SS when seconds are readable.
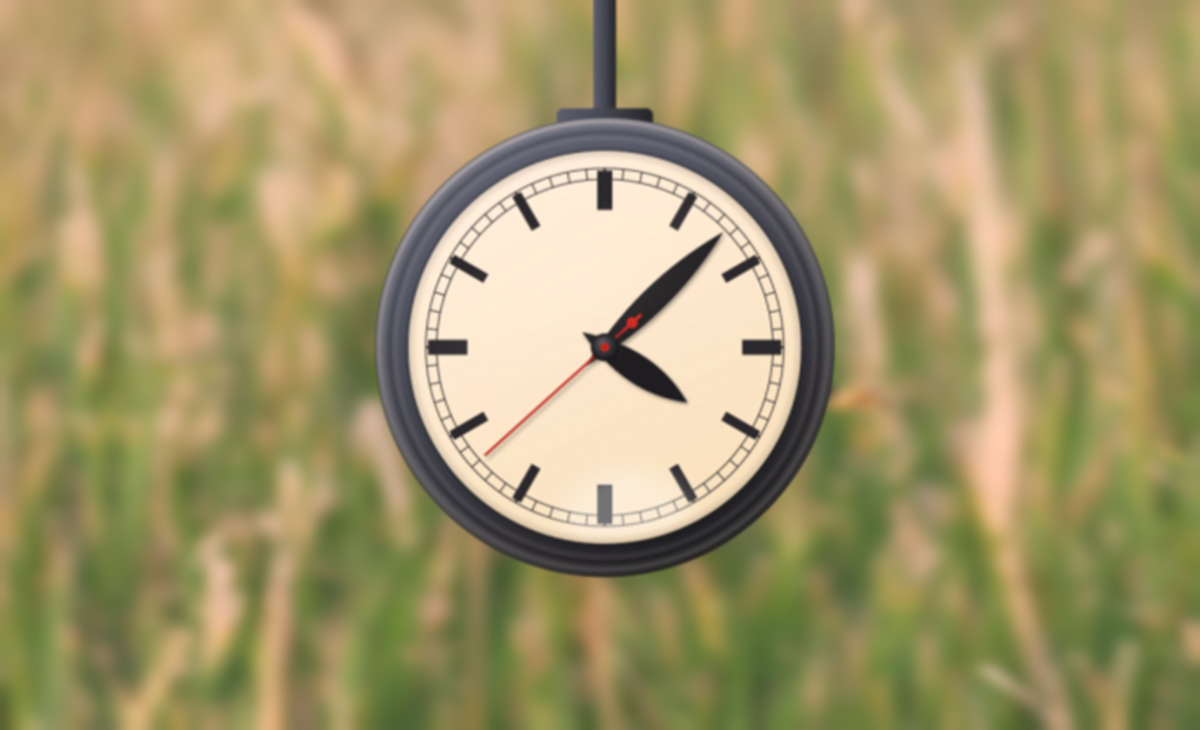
**4:07:38**
